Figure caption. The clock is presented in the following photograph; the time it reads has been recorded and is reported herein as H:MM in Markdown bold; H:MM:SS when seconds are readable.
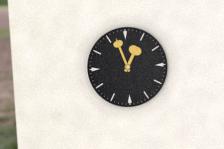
**12:57**
